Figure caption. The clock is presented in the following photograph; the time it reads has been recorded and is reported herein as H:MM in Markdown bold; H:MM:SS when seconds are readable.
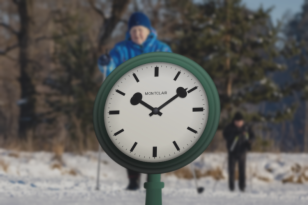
**10:09**
